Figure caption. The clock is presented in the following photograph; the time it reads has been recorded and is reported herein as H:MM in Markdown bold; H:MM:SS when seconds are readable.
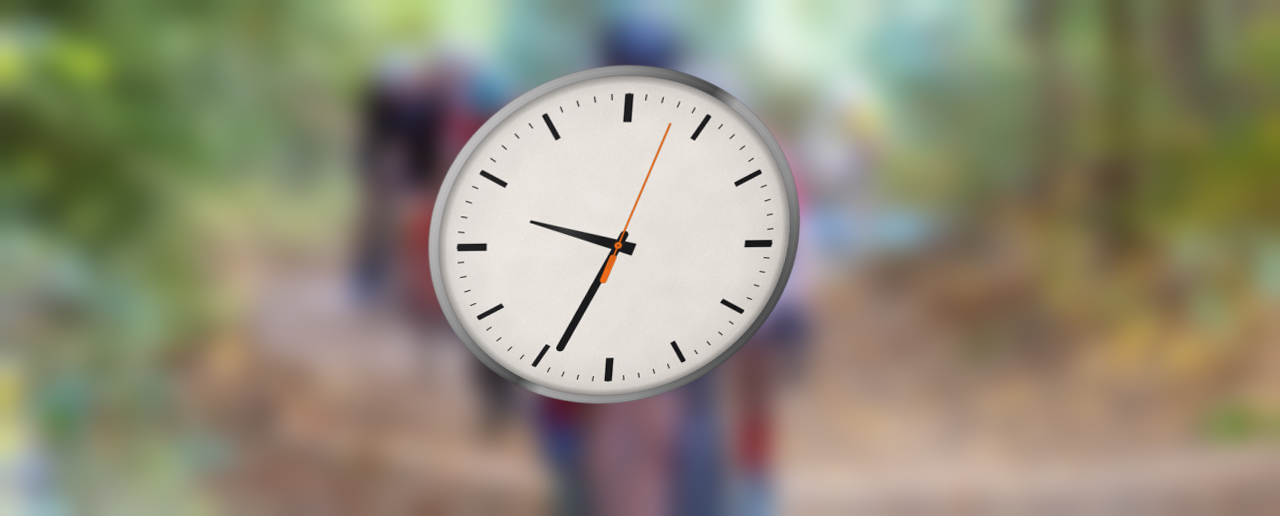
**9:34:03**
